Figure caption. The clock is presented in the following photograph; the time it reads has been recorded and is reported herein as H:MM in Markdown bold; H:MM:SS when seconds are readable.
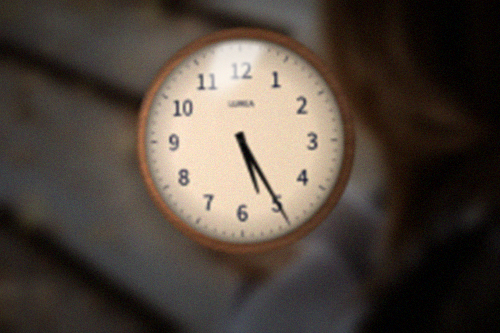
**5:25**
